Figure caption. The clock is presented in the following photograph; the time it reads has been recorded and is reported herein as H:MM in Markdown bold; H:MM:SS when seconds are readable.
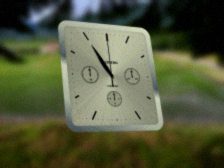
**10:55**
